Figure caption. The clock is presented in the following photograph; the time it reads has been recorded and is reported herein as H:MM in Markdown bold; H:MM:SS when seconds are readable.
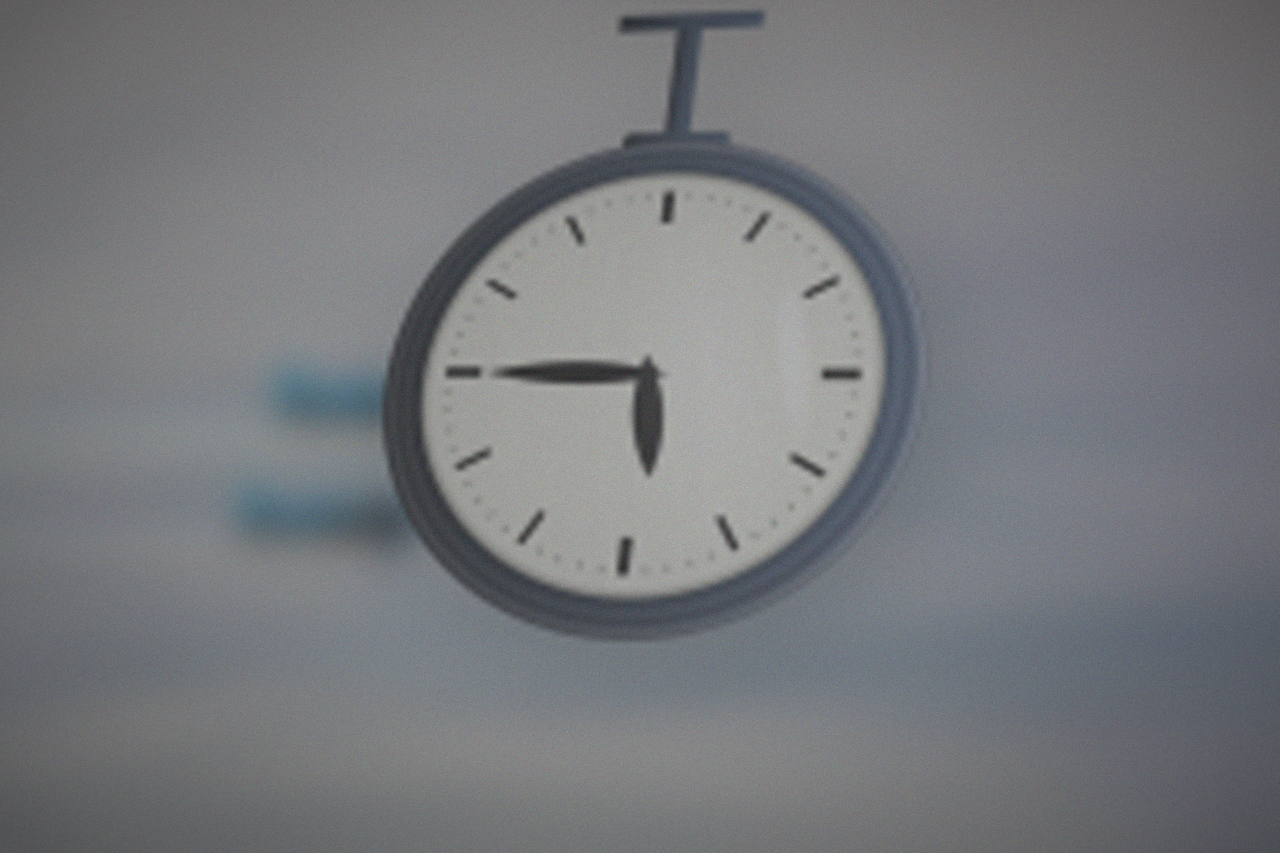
**5:45**
